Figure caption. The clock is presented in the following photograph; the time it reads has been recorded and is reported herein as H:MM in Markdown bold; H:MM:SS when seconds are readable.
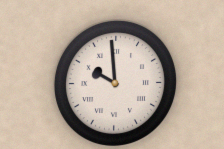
**9:59**
